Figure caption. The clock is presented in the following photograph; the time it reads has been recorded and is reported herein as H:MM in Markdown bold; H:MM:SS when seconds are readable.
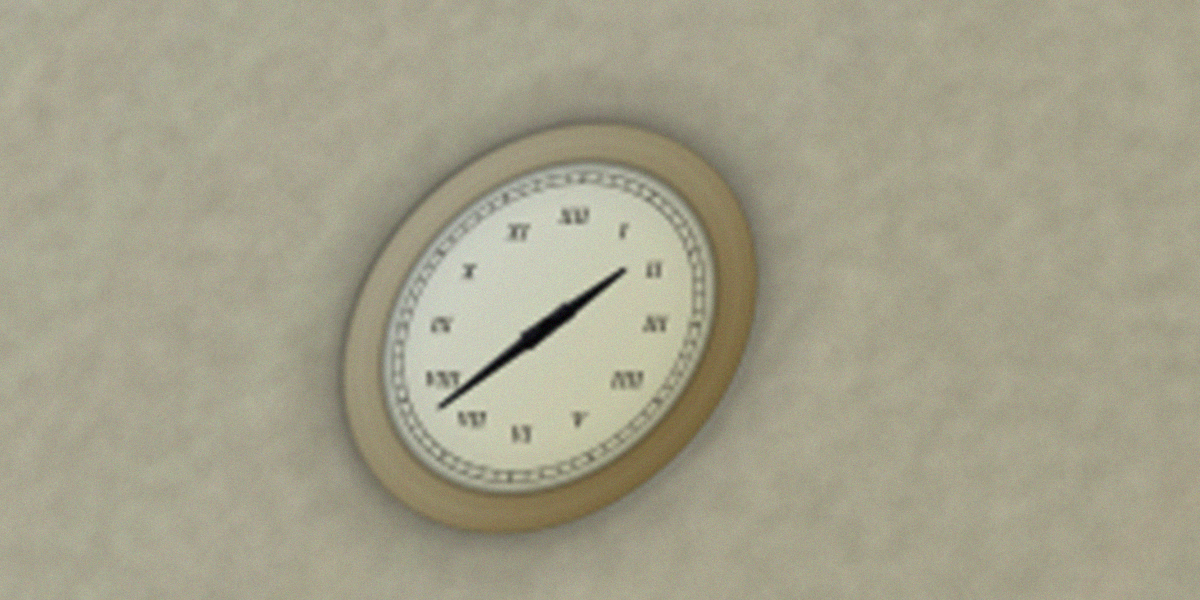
**1:38**
